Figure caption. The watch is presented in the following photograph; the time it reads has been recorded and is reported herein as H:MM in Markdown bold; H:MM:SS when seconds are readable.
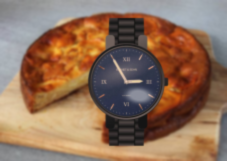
**2:55**
